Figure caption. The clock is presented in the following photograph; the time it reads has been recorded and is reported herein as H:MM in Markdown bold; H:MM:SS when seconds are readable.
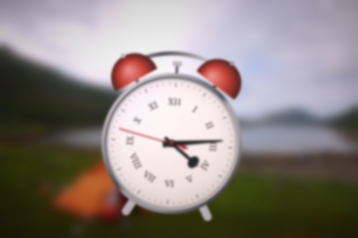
**4:13:47**
